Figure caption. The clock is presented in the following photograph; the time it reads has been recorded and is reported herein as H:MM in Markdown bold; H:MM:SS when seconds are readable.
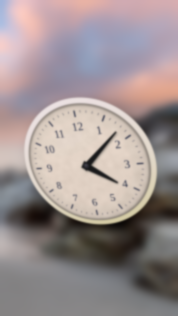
**4:08**
